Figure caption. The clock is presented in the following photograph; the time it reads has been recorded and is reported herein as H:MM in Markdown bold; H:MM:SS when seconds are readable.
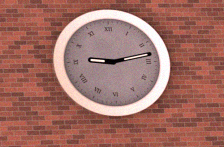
**9:13**
